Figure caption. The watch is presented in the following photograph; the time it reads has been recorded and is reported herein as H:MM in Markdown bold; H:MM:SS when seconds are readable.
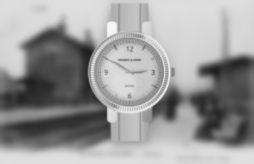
**2:50**
